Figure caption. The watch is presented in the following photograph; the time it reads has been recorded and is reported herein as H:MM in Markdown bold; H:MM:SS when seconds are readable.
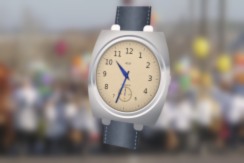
**10:33**
